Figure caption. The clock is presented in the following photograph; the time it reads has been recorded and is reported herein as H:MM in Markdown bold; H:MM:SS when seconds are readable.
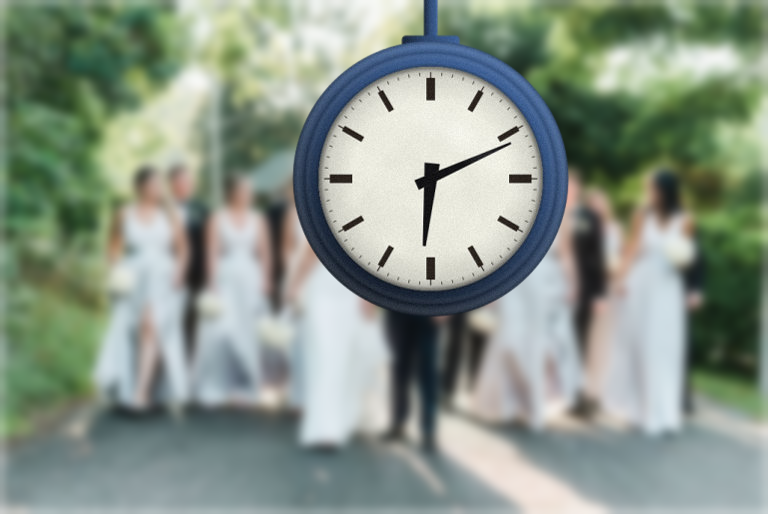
**6:11**
